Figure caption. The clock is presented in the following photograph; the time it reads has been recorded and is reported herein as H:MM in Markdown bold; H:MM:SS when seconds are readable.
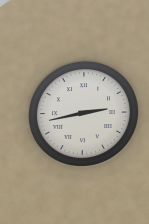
**2:43**
